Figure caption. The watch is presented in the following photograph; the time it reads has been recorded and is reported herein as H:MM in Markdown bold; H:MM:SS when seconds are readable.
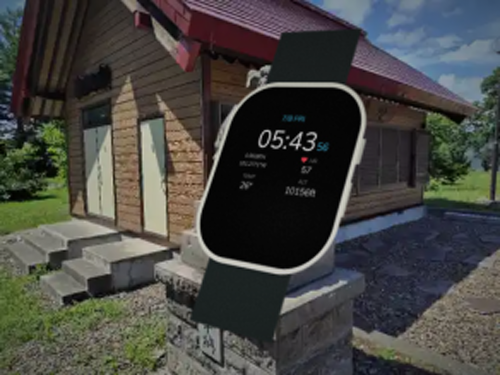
**5:43**
